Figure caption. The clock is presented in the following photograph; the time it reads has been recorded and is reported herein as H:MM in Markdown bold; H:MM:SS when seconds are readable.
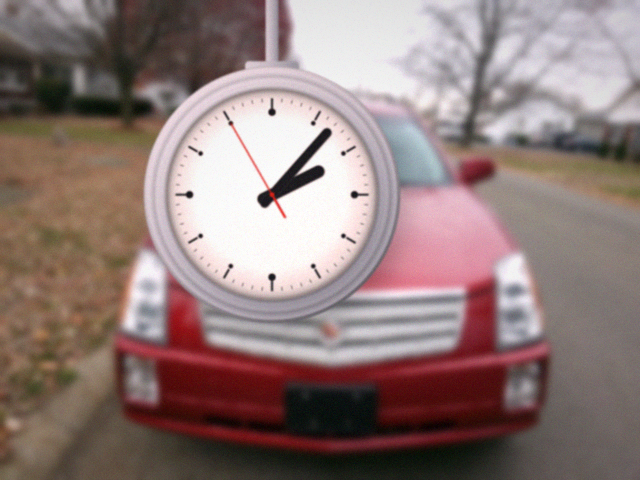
**2:06:55**
